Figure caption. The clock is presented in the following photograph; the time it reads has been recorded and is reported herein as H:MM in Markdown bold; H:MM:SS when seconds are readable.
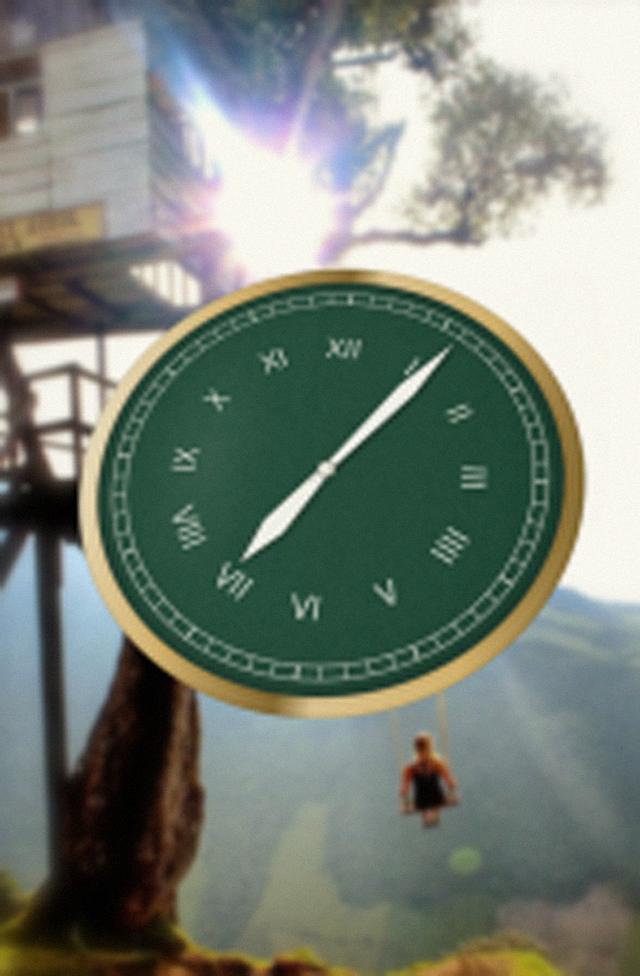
**7:06**
